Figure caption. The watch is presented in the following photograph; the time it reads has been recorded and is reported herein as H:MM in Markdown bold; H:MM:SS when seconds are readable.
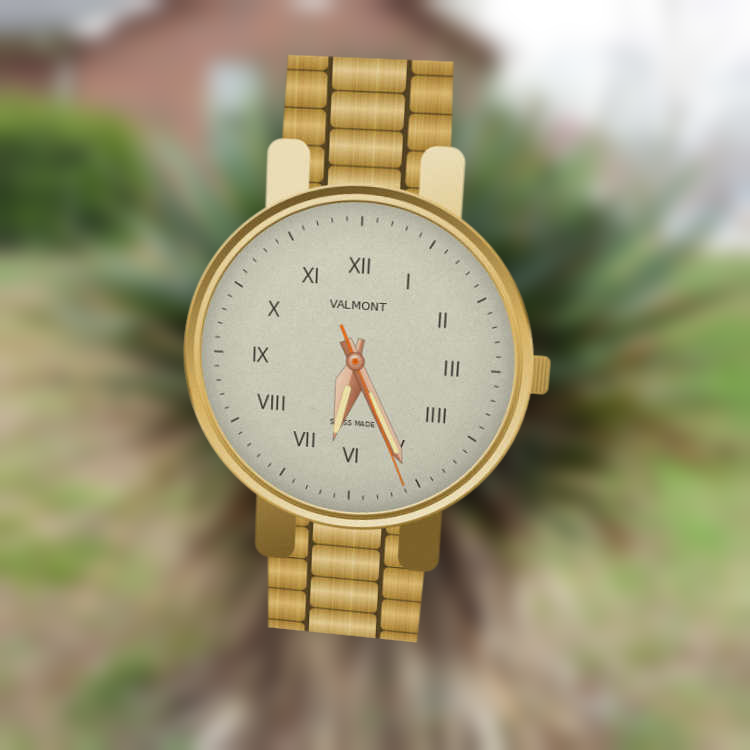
**6:25:26**
